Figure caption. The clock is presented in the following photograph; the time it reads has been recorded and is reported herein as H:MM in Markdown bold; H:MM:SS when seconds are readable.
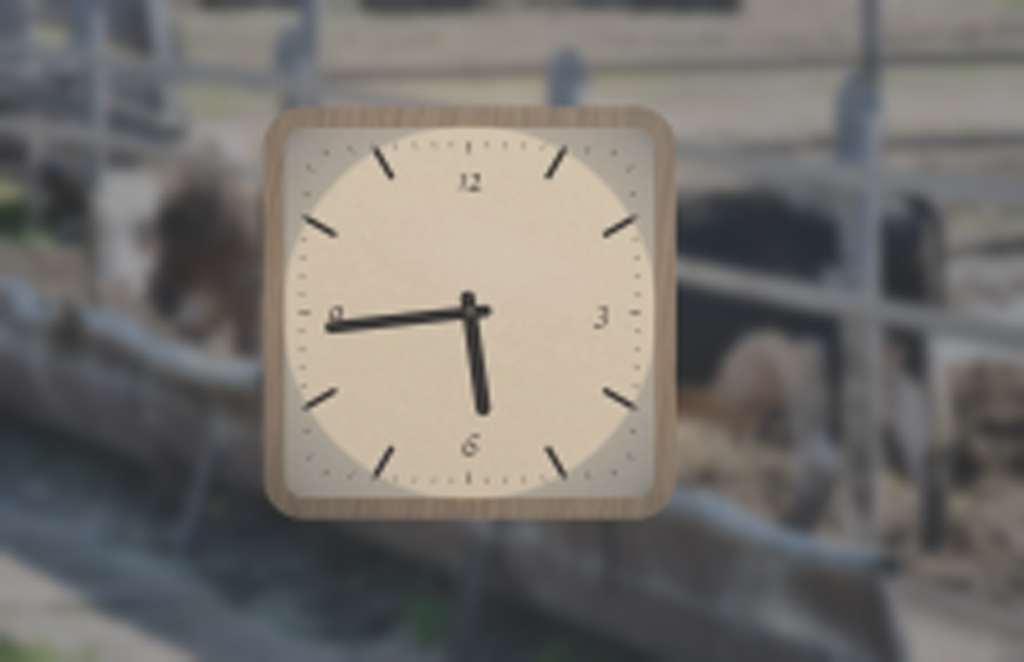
**5:44**
